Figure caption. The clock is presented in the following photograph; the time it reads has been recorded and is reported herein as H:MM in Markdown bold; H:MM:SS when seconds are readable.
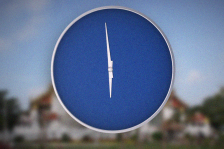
**5:59**
